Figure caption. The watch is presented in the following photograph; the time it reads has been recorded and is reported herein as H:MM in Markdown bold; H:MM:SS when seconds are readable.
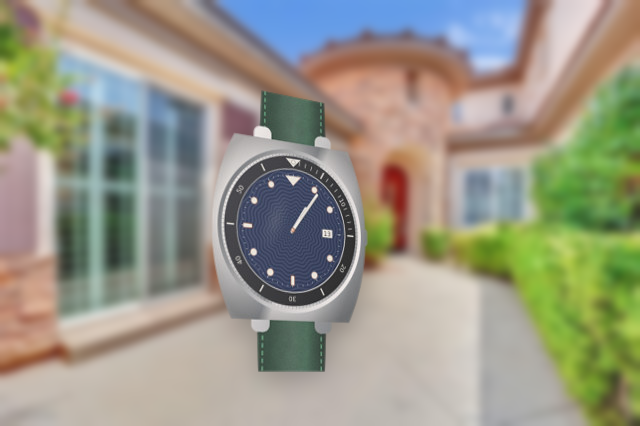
**1:06**
